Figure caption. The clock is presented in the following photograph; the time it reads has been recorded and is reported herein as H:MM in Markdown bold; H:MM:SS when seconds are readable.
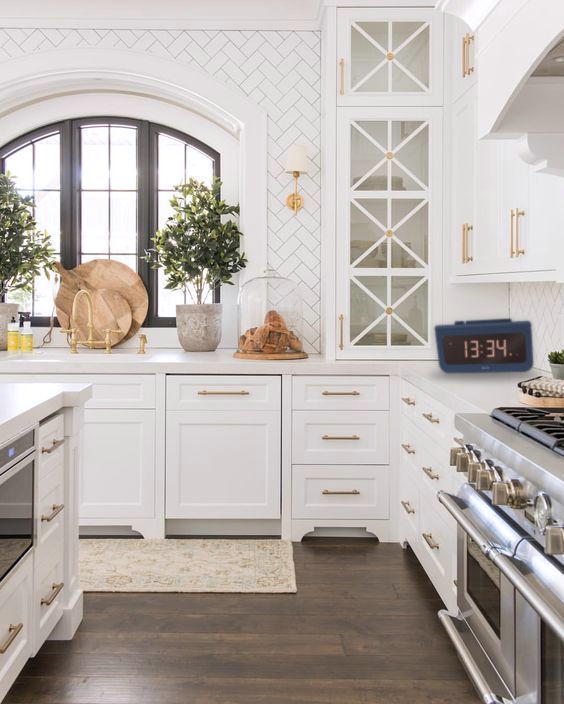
**13:34**
